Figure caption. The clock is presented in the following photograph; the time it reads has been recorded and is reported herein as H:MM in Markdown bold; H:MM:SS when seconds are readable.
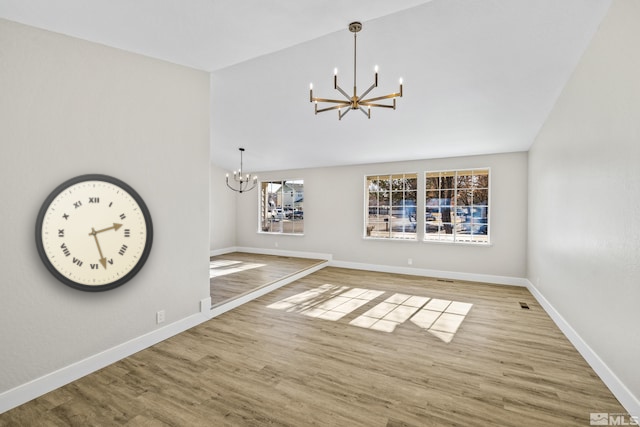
**2:27**
